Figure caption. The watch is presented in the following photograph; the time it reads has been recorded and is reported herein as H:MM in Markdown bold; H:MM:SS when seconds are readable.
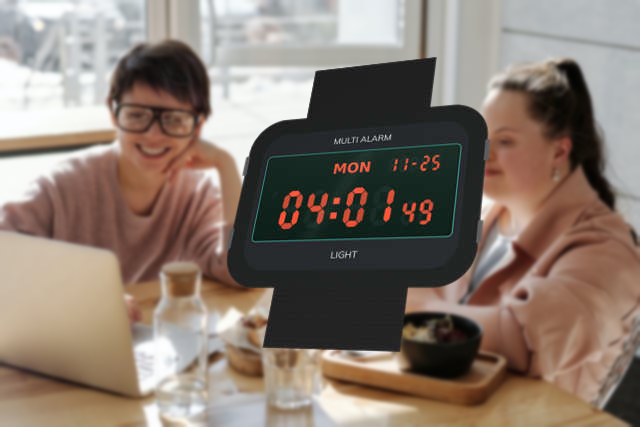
**4:01:49**
